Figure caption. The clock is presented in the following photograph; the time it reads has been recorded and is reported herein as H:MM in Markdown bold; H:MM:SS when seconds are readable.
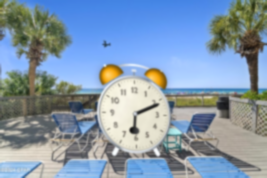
**6:11**
